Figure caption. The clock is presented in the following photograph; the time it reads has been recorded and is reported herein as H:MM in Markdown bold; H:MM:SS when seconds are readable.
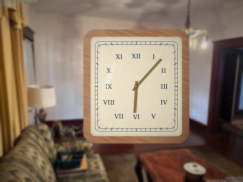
**6:07**
